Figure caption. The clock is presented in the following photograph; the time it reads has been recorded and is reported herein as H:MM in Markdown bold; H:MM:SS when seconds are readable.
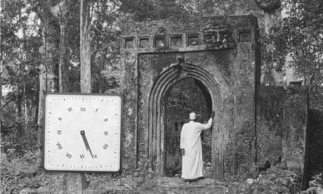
**5:26**
